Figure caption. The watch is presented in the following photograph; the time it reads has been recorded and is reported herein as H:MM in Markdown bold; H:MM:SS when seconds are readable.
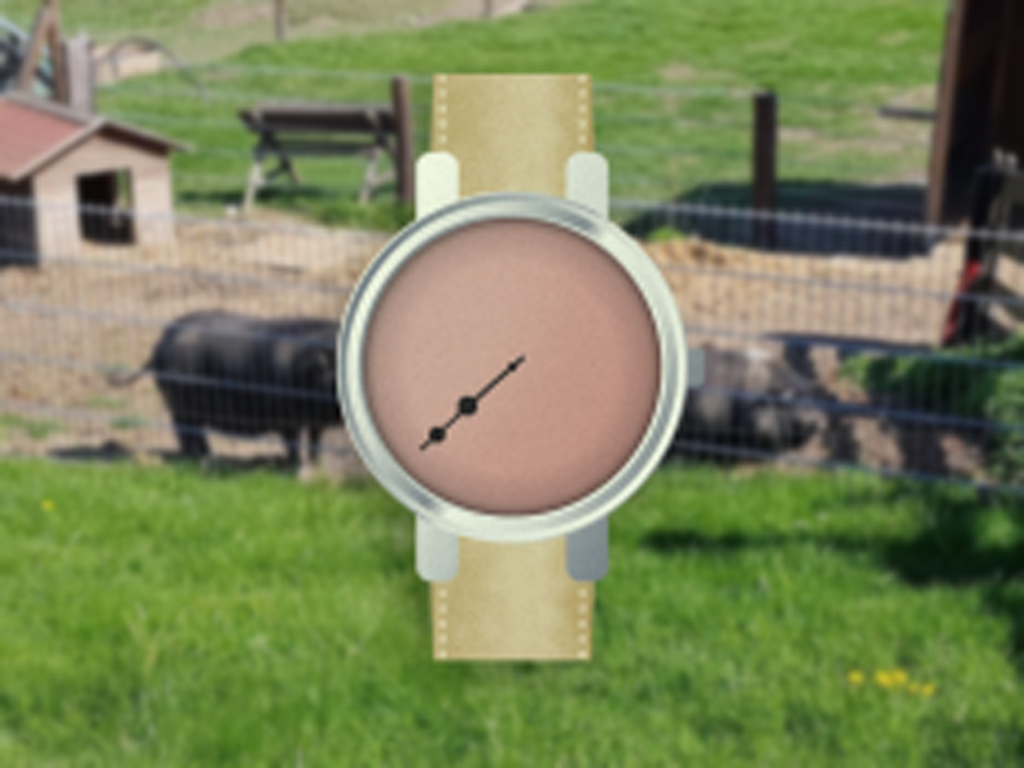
**7:38**
